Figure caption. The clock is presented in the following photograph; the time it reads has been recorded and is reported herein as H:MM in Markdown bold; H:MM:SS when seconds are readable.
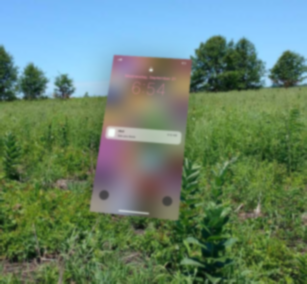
**6:54**
